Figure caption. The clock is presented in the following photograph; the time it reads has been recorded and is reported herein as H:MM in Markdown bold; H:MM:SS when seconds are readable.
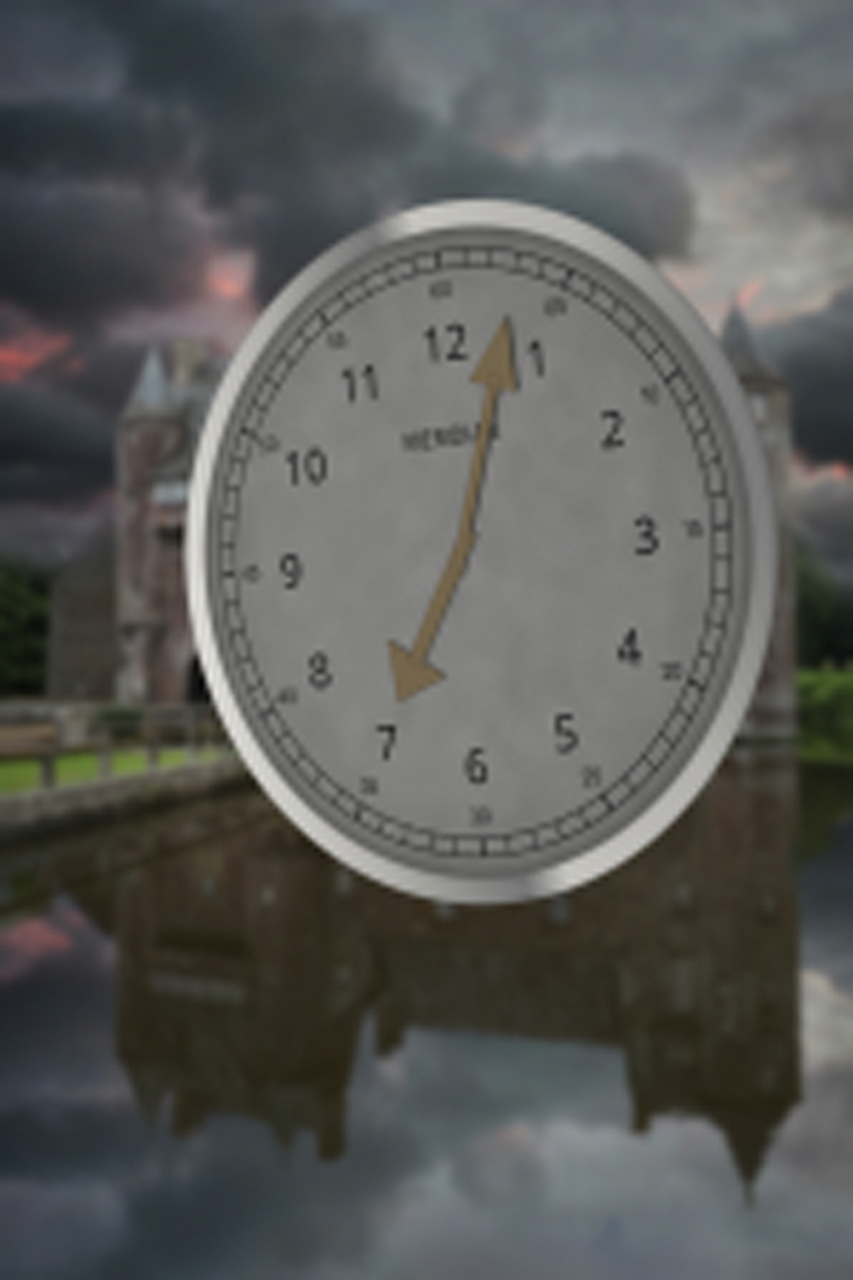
**7:03**
